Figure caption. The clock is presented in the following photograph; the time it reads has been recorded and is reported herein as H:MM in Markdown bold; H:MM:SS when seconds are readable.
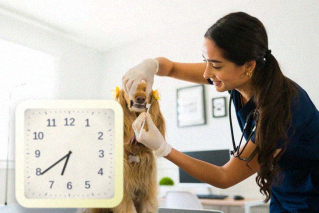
**6:39**
